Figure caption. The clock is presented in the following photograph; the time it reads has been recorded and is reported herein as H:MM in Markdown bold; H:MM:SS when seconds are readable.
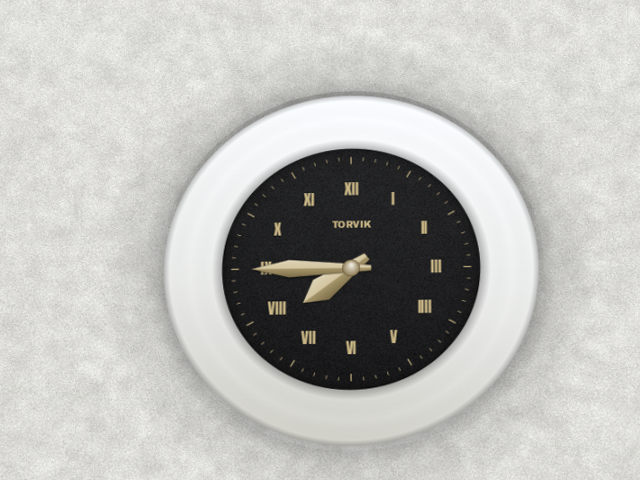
**7:45**
